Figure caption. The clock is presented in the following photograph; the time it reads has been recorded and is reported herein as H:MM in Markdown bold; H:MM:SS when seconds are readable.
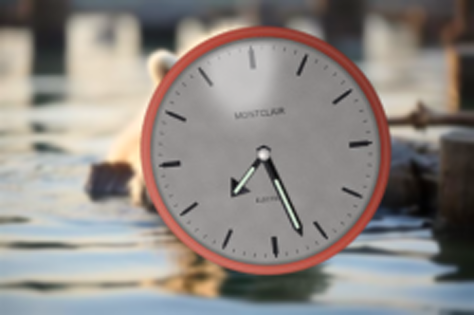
**7:27**
